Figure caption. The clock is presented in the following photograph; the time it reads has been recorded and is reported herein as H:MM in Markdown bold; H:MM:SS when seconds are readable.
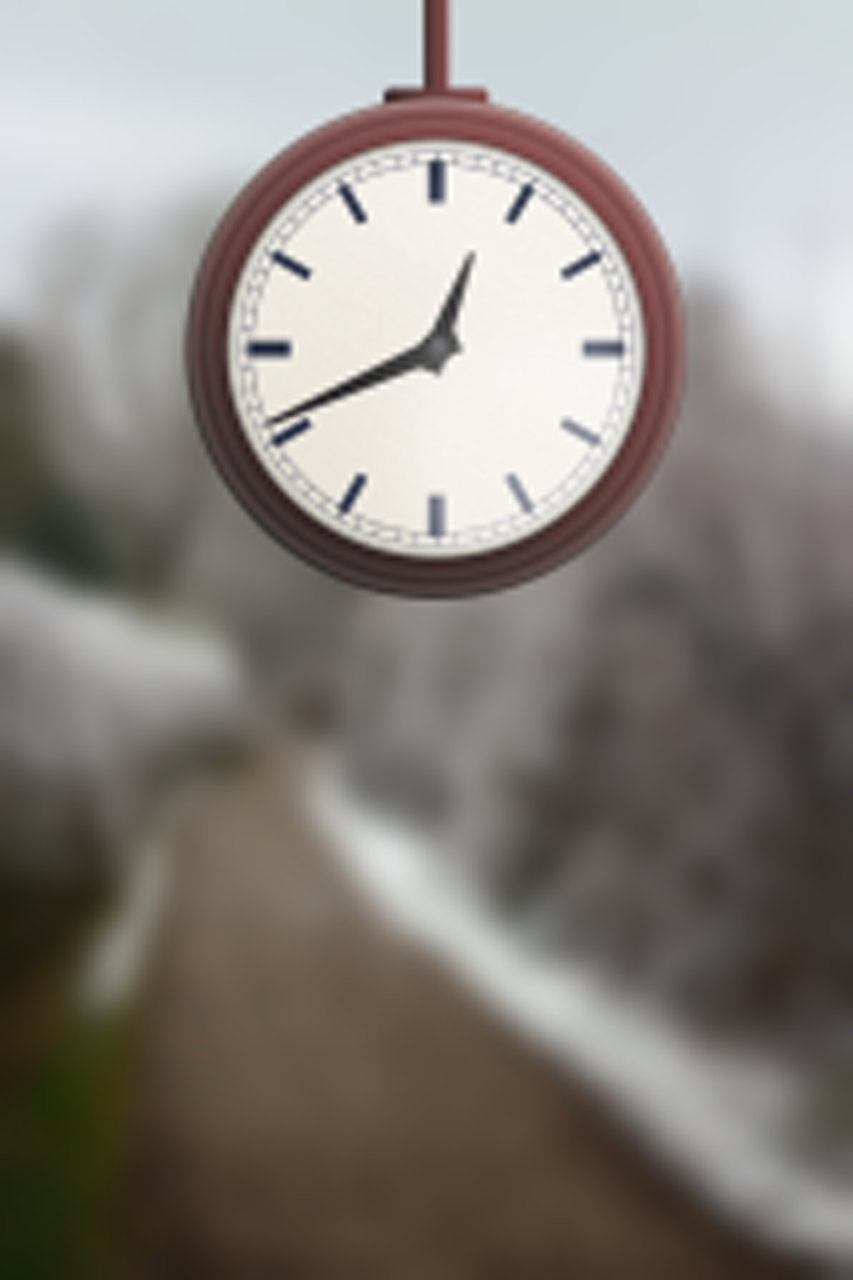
**12:41**
